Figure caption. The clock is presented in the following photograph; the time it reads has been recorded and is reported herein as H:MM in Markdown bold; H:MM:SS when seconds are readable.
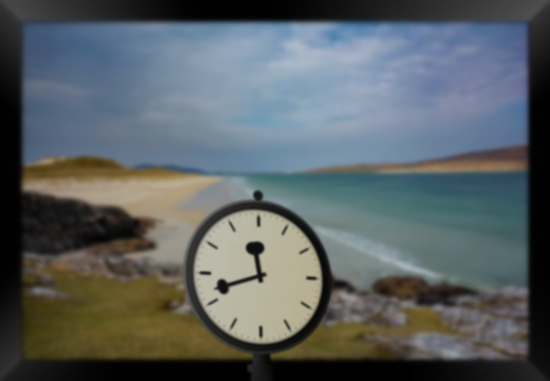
**11:42**
